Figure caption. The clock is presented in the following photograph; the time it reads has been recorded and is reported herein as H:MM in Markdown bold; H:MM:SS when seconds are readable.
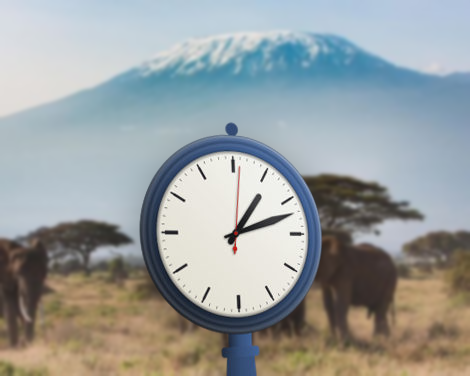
**1:12:01**
